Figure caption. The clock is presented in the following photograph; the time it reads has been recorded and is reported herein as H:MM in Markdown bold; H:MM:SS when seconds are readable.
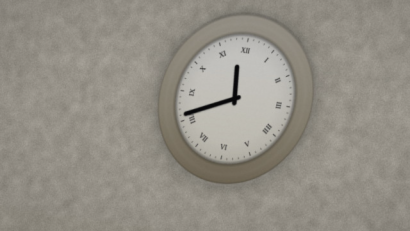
**11:41**
